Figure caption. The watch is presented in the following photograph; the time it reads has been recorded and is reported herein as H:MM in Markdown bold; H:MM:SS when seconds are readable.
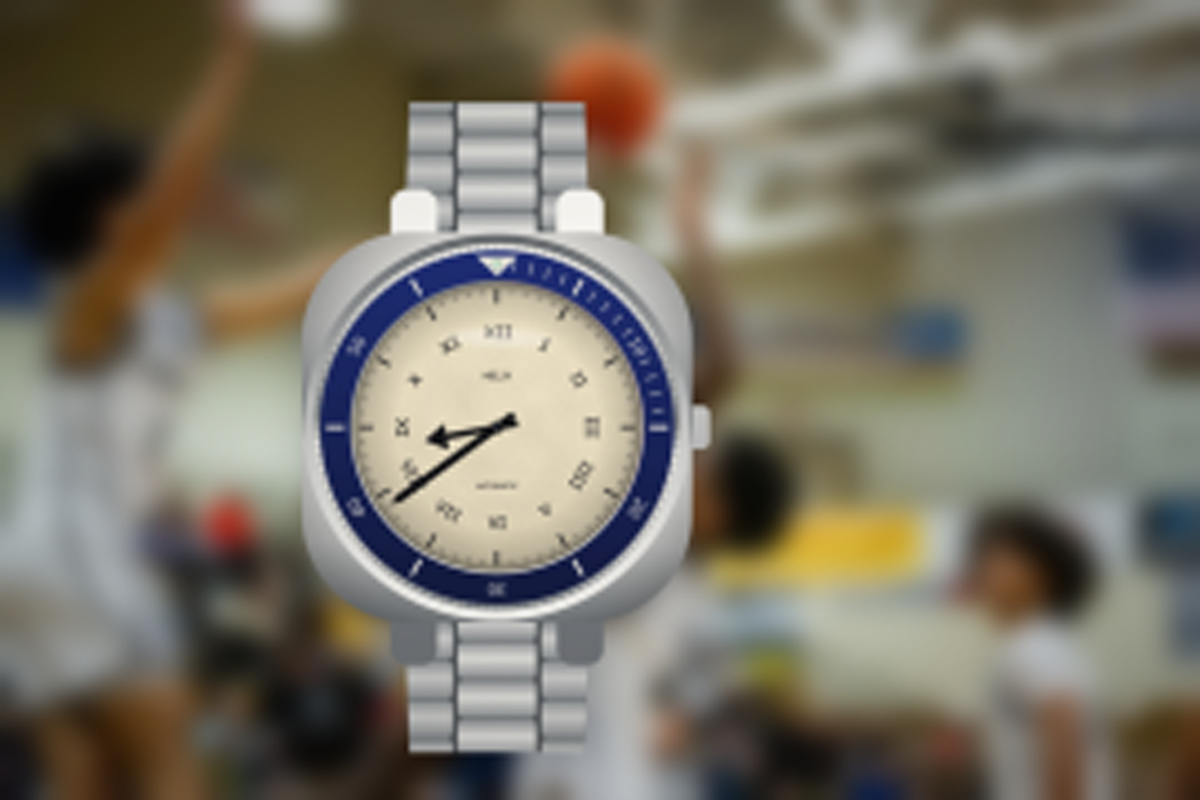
**8:39**
